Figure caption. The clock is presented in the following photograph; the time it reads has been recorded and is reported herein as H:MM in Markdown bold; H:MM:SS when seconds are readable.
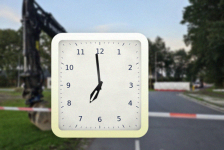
**6:59**
